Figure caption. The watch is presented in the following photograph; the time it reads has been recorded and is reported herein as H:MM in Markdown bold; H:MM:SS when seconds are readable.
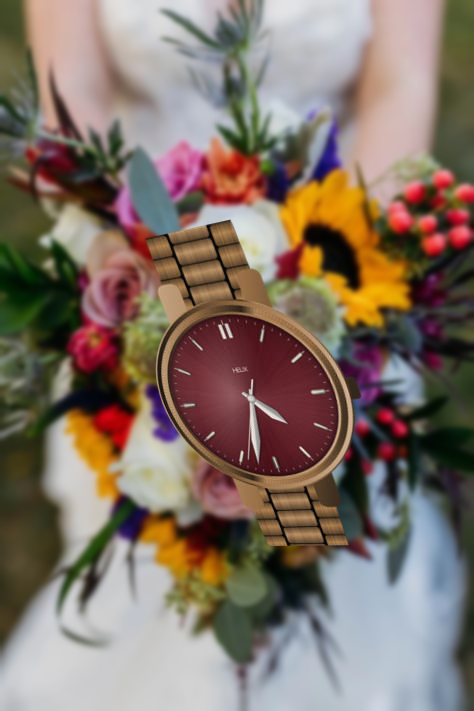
**4:32:34**
